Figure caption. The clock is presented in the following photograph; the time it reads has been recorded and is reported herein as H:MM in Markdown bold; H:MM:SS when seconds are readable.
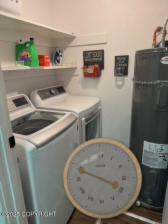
**3:49**
